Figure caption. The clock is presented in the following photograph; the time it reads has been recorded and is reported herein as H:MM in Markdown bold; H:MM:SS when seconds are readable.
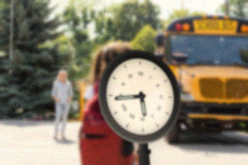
**5:44**
